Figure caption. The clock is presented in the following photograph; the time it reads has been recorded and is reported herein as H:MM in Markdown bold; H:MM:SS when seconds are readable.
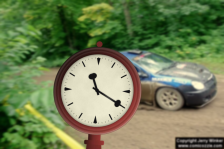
**11:20**
